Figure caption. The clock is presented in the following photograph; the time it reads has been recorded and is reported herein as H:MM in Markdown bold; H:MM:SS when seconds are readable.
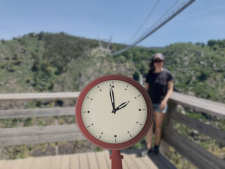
**1:59**
